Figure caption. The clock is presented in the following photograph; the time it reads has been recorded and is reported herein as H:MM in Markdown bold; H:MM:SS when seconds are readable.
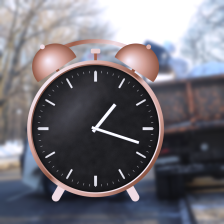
**1:18**
